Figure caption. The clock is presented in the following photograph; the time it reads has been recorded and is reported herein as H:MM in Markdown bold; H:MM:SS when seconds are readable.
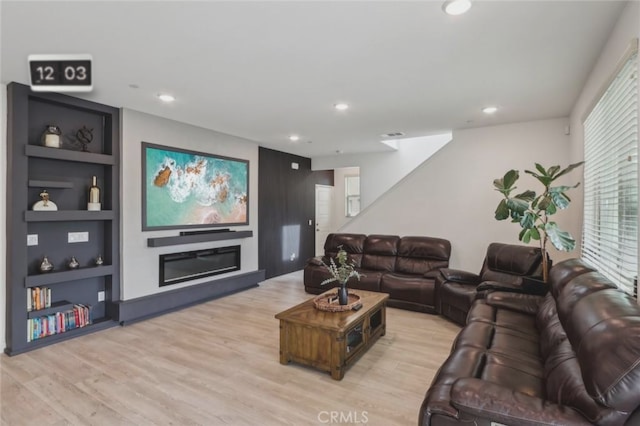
**12:03**
